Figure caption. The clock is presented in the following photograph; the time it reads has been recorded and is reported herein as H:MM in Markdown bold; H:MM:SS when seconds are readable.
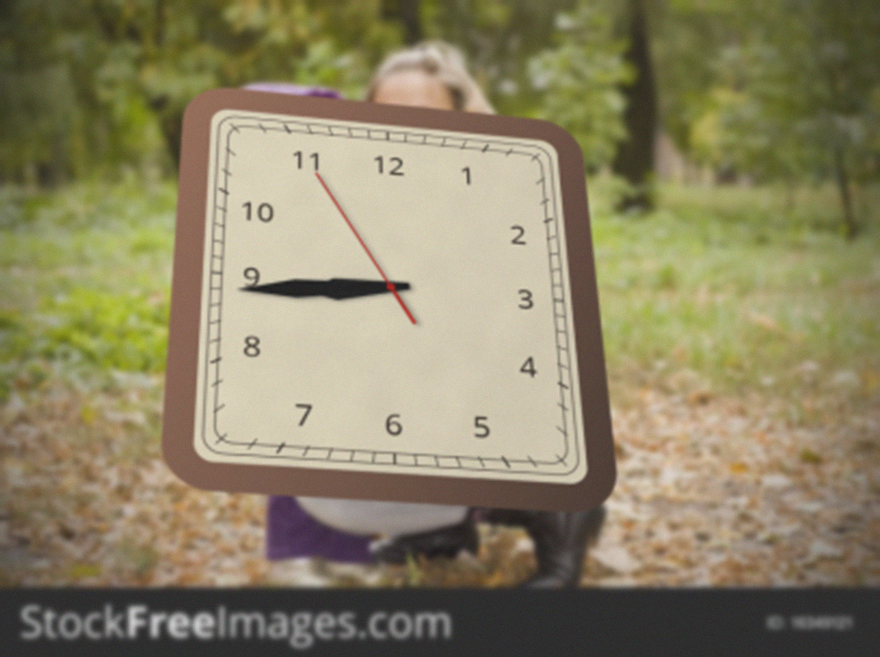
**8:43:55**
